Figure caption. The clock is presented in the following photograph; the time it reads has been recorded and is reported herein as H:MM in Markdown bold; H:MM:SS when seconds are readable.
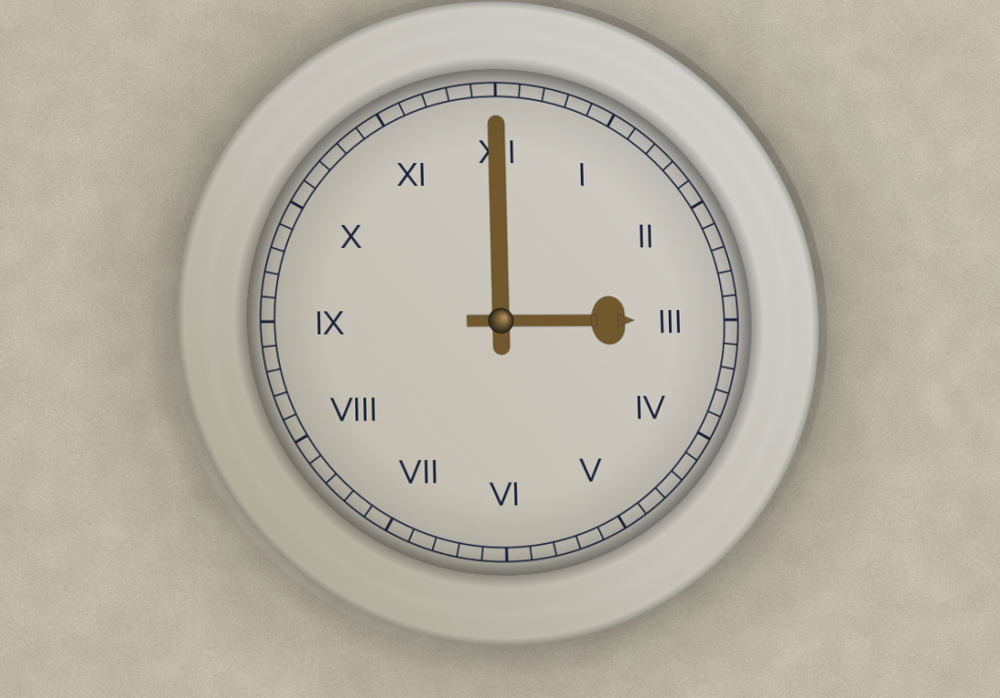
**3:00**
